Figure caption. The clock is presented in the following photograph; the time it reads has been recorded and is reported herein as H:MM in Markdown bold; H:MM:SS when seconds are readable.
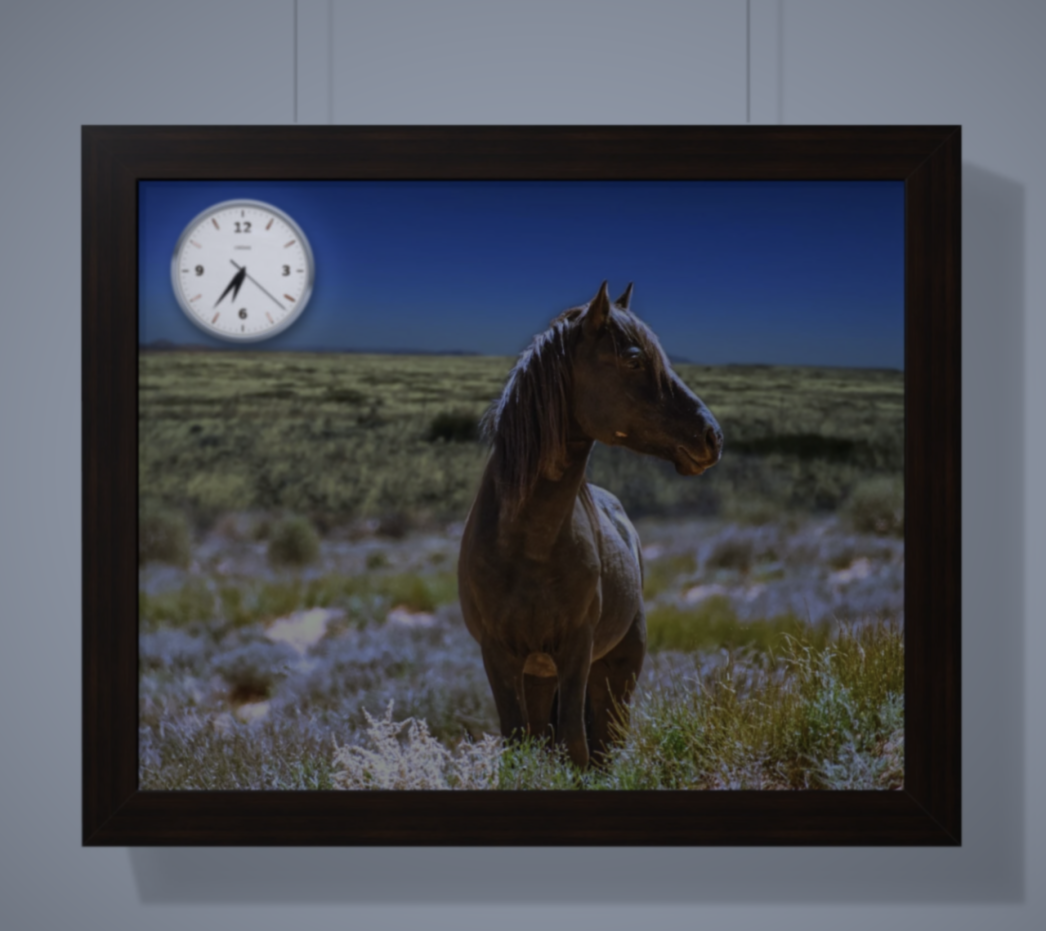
**6:36:22**
